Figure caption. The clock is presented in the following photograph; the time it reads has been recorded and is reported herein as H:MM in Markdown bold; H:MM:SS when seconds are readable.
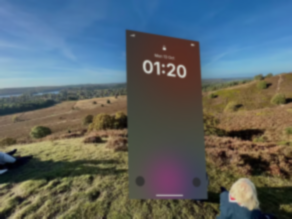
**1:20**
